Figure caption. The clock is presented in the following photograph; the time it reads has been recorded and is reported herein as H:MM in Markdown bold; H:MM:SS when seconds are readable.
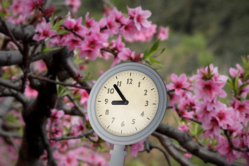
**8:53**
